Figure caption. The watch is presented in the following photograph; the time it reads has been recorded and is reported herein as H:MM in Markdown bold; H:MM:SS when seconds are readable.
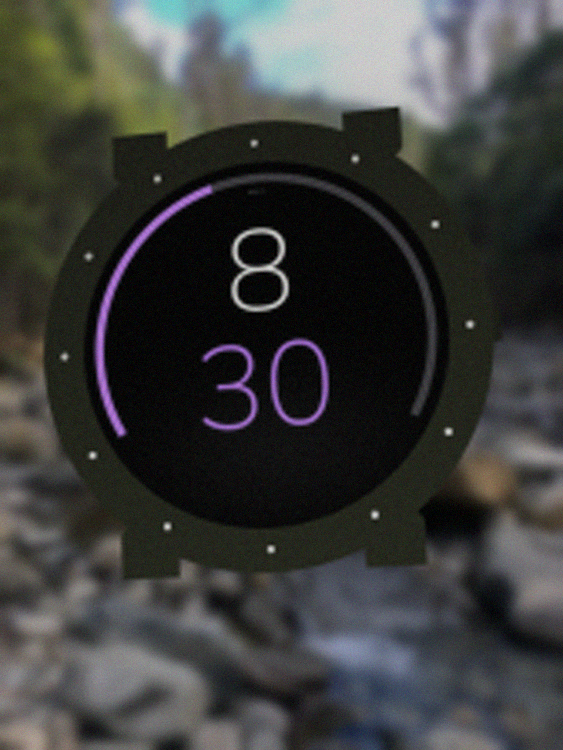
**8:30**
